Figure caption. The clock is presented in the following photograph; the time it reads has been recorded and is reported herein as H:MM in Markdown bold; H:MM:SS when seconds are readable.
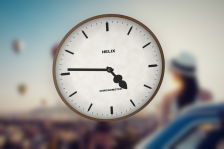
**4:46**
